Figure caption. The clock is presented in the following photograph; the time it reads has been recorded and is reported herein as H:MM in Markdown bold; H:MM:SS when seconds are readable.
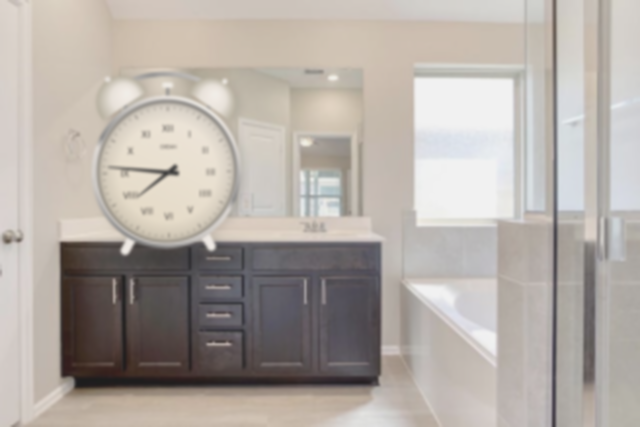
**7:46**
